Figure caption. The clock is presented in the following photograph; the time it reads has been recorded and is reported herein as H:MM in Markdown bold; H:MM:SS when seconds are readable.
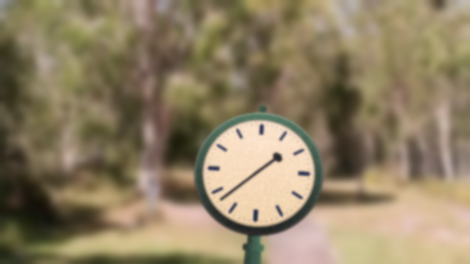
**1:38**
